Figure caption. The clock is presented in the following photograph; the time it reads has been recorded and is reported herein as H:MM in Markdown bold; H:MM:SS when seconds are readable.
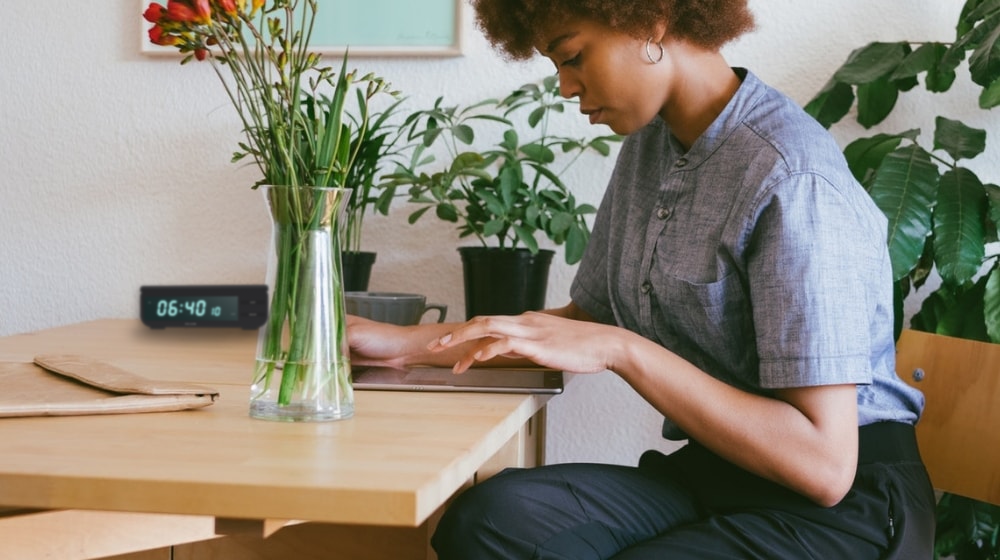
**6:40**
